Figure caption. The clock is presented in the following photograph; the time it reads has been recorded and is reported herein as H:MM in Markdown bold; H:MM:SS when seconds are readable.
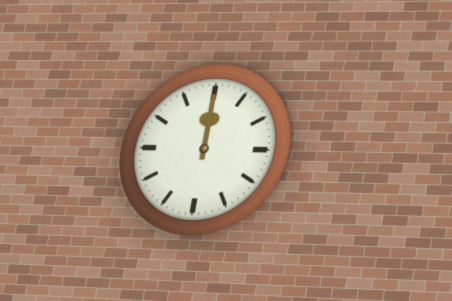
**12:00**
